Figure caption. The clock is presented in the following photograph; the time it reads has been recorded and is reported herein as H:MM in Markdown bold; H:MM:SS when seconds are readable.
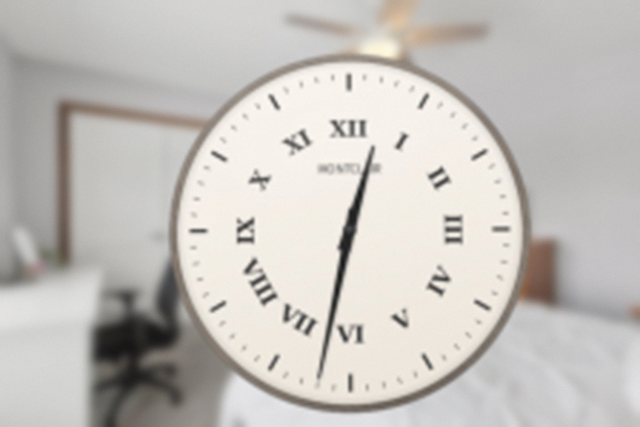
**12:32**
